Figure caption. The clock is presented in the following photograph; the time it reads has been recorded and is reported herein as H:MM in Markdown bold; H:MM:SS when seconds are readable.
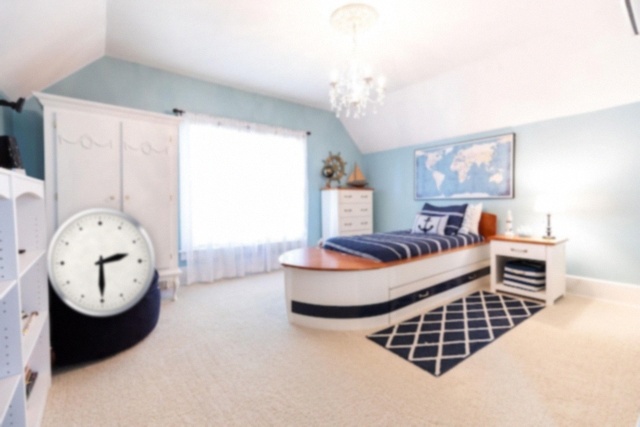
**2:30**
